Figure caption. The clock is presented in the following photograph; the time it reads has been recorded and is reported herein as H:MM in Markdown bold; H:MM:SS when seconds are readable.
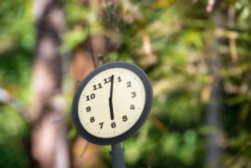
**6:02**
